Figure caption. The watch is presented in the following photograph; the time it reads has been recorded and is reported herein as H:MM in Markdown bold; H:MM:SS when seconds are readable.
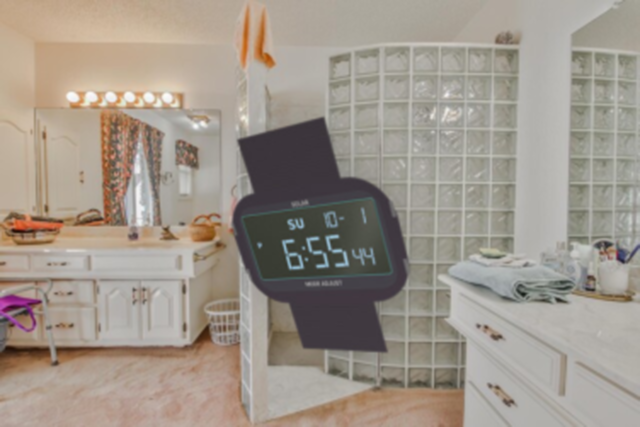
**6:55:44**
